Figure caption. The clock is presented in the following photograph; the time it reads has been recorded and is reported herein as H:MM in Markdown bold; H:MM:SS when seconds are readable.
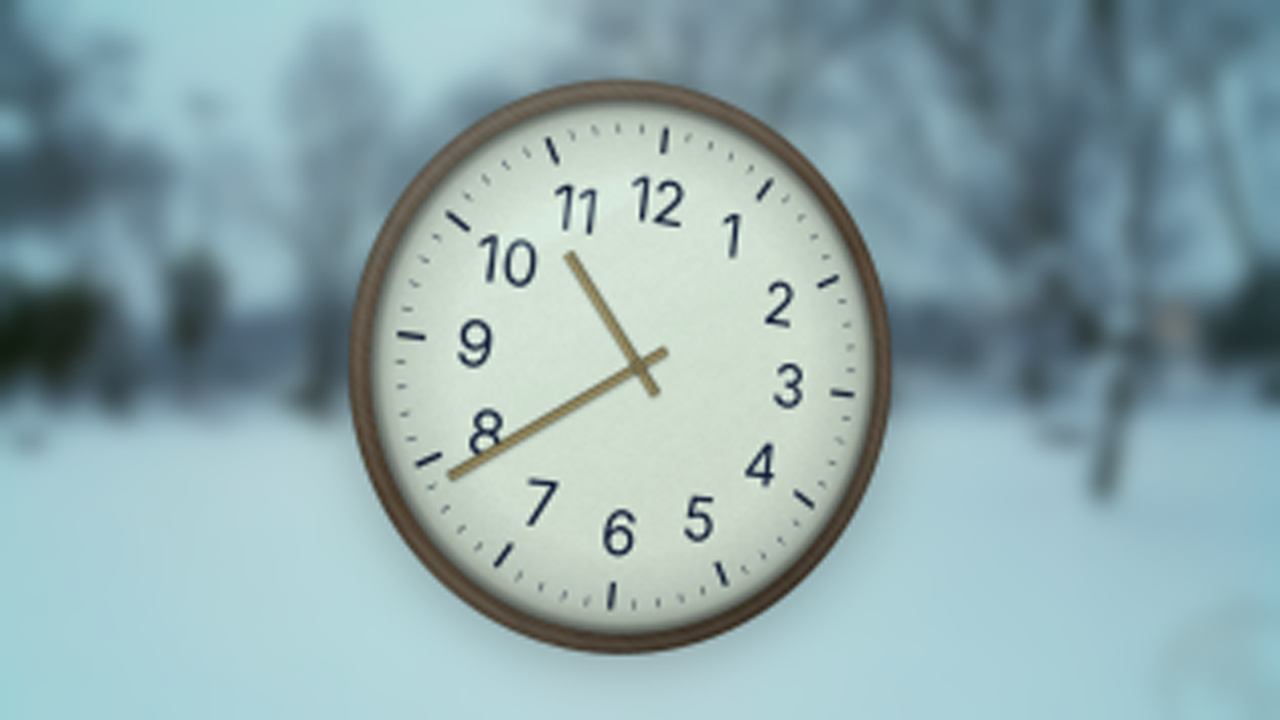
**10:39**
